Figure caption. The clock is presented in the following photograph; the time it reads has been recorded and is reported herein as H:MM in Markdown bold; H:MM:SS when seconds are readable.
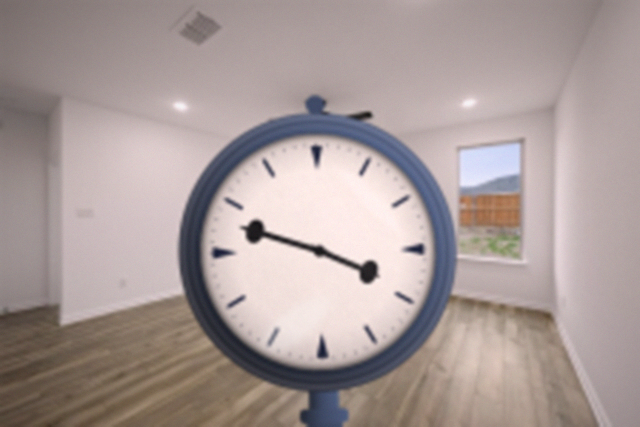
**3:48**
